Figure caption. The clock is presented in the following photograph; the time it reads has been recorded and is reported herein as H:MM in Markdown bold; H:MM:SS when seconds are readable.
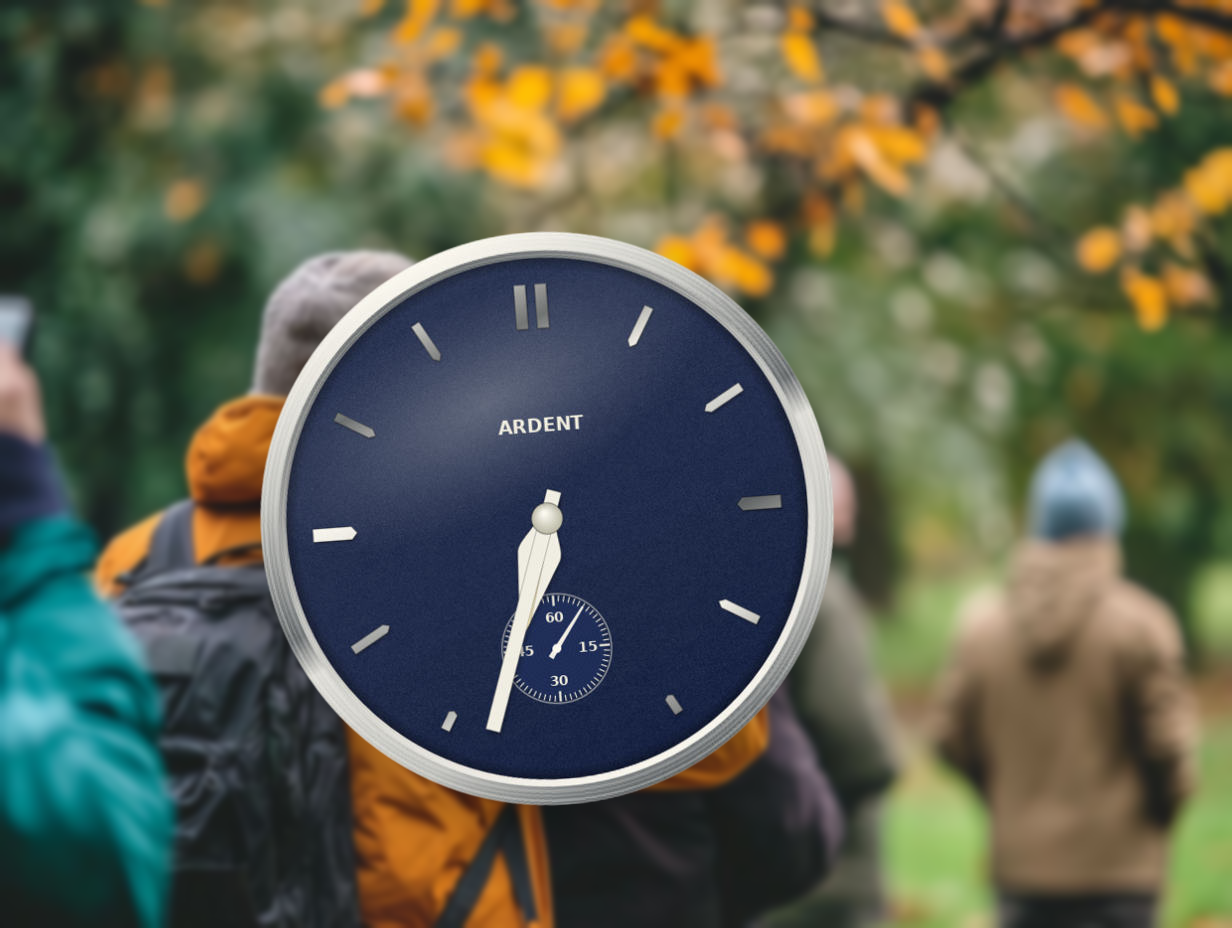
**6:33:06**
